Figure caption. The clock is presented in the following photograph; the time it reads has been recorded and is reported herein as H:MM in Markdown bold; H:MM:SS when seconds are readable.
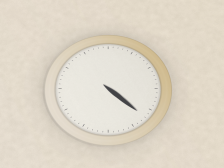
**4:22**
